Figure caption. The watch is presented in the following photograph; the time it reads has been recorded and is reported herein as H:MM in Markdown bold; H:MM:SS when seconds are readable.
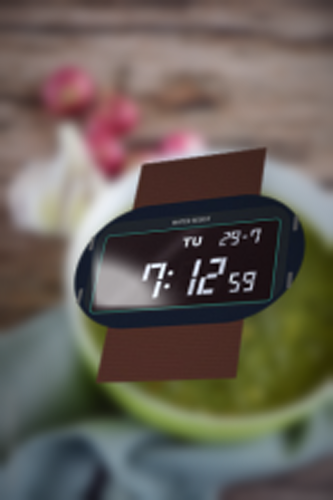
**7:12:59**
